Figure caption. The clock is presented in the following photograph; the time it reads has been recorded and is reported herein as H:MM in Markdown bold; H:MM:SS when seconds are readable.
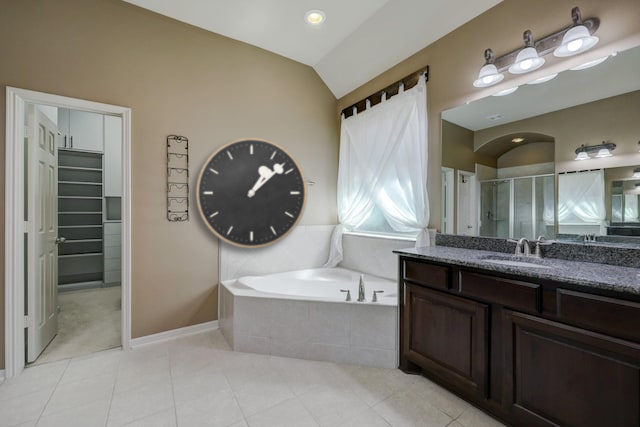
**1:08**
